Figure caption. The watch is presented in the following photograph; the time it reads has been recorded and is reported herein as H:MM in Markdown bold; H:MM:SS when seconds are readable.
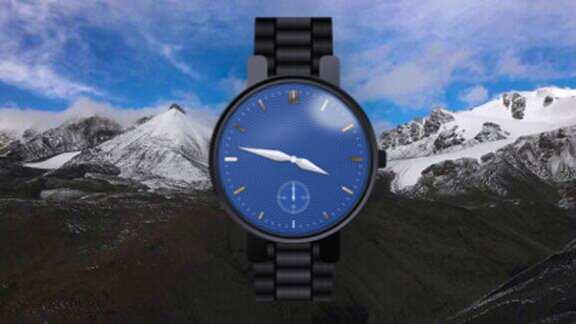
**3:47**
